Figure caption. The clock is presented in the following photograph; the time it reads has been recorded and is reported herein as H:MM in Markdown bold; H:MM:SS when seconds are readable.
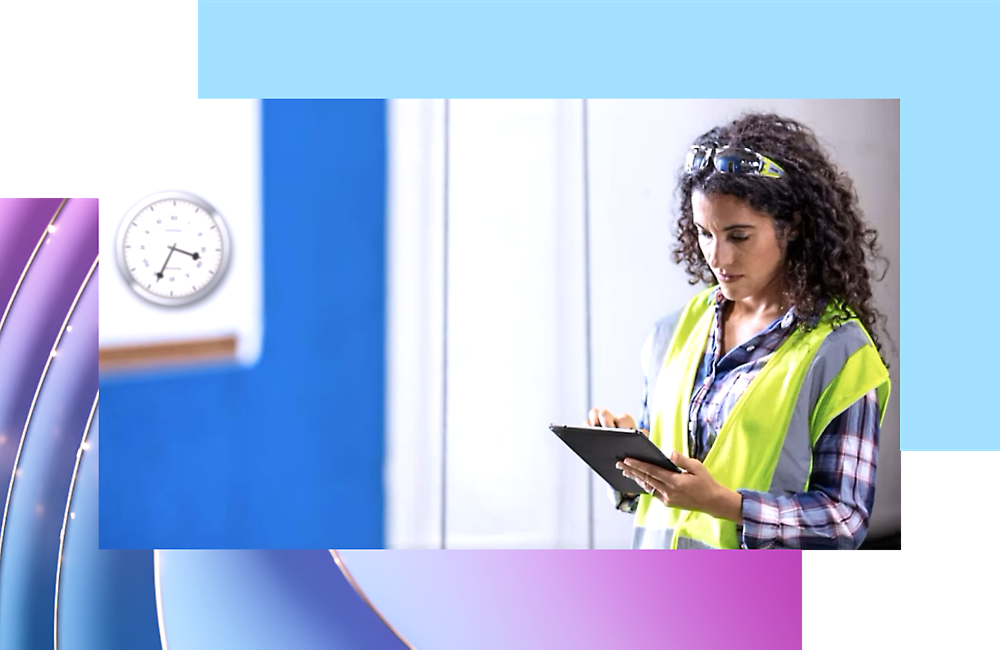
**3:34**
